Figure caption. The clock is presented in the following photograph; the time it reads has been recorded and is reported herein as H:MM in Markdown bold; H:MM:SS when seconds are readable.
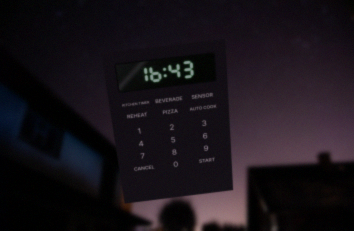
**16:43**
